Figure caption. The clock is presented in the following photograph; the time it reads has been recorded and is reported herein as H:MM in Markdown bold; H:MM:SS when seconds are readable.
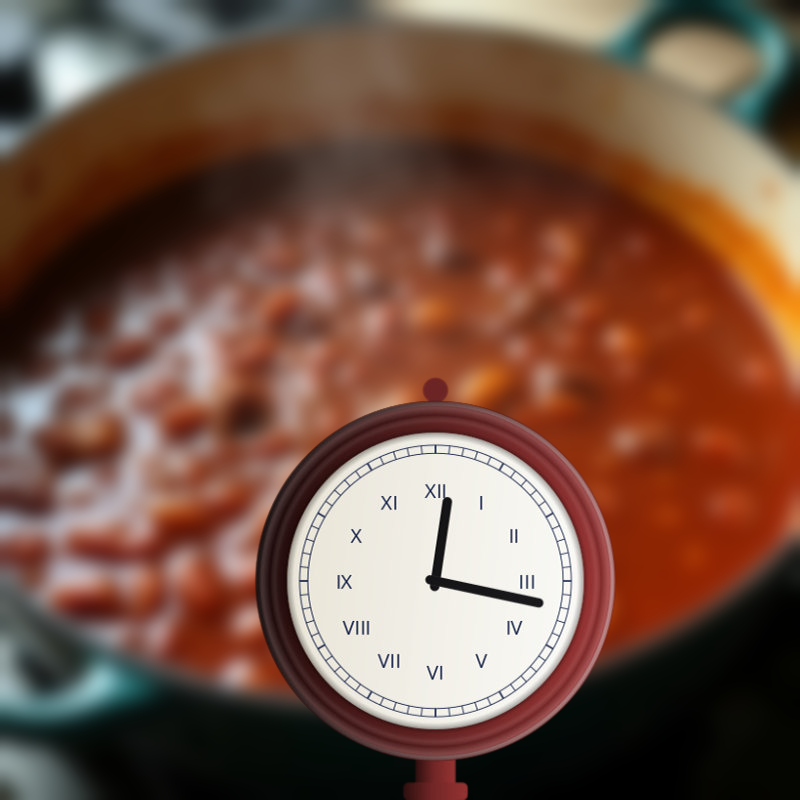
**12:17**
